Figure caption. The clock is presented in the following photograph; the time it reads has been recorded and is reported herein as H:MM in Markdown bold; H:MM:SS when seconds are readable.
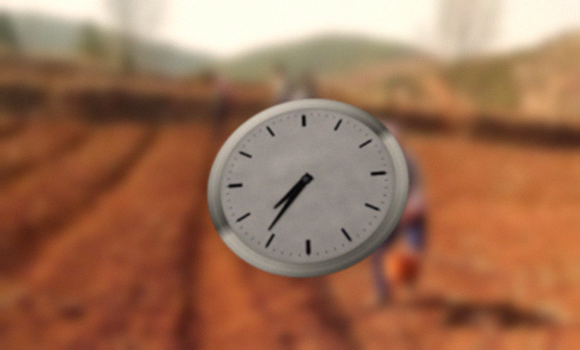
**7:36**
